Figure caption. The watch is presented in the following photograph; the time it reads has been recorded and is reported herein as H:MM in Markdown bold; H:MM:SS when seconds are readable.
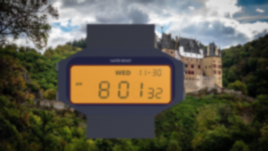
**8:01:32**
